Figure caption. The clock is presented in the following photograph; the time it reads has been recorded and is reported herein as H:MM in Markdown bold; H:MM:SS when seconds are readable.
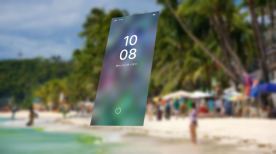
**10:08**
